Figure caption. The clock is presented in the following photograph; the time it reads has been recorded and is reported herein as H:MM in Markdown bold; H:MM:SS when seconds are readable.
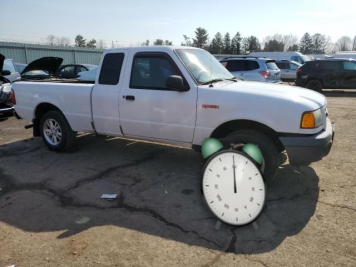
**12:00**
